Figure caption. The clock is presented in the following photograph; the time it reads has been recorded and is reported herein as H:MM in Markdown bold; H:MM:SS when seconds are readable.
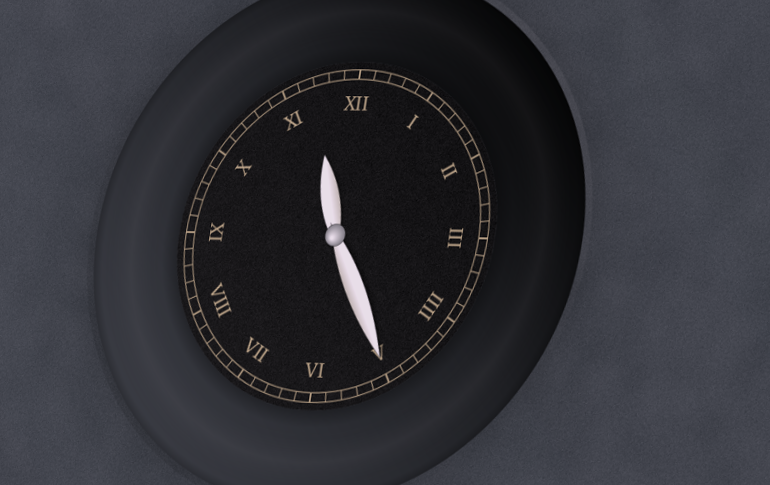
**11:25**
